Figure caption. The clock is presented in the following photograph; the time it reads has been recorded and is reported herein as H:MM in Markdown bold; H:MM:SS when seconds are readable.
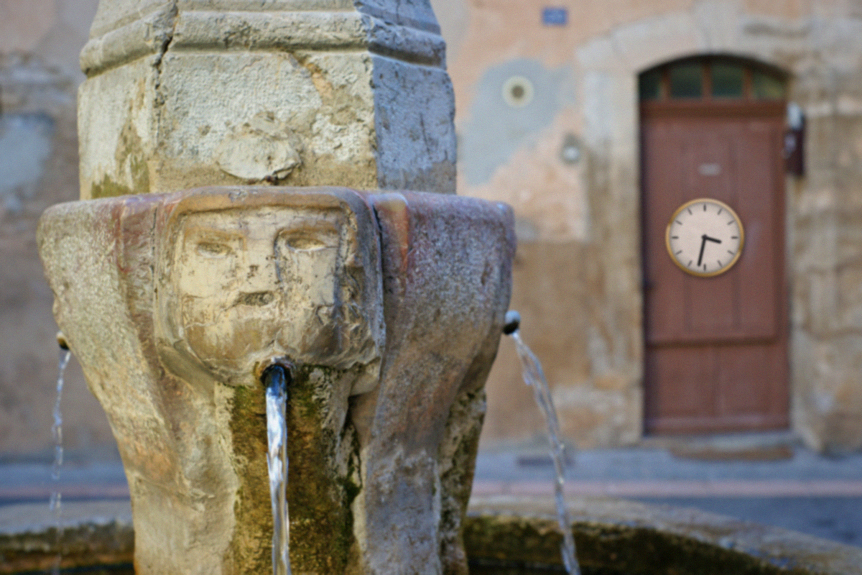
**3:32**
